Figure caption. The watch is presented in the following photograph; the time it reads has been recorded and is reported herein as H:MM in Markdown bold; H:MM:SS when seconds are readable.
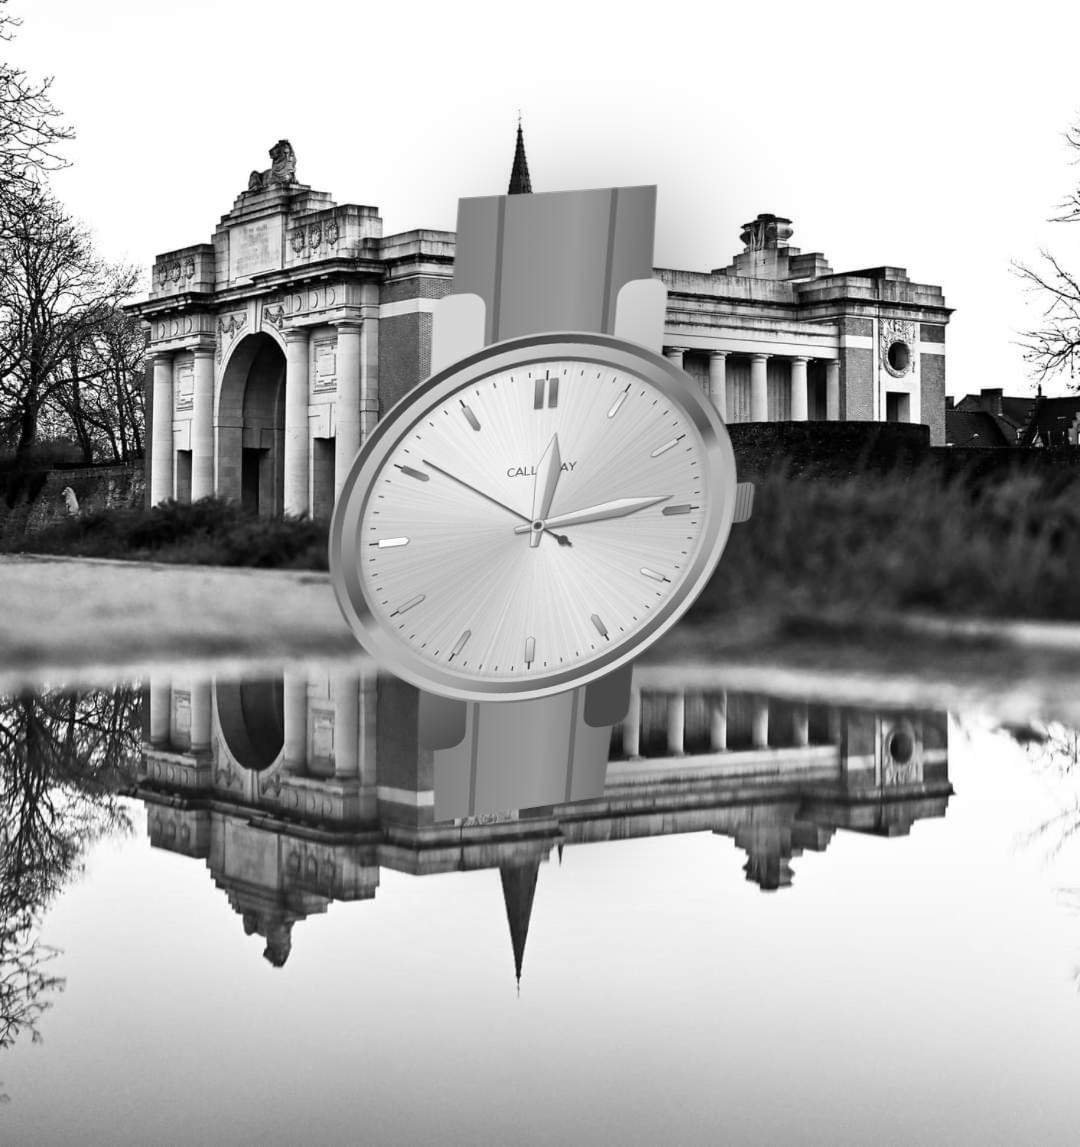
**12:13:51**
